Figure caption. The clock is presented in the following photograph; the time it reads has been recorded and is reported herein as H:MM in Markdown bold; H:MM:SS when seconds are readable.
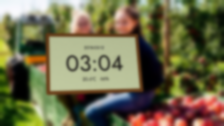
**3:04**
